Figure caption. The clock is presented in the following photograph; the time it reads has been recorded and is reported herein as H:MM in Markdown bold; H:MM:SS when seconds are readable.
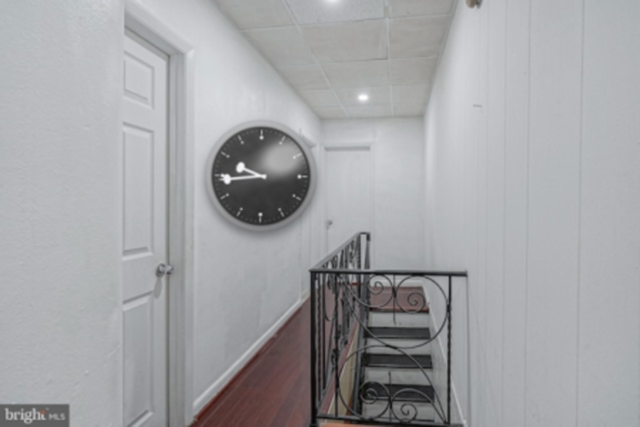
**9:44**
